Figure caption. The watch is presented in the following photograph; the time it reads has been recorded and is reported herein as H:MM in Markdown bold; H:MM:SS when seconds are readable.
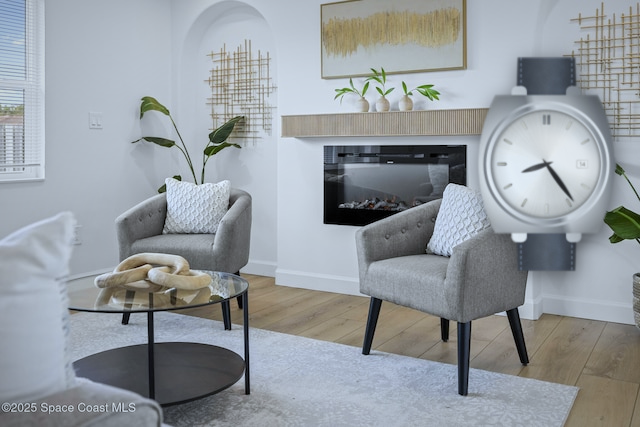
**8:24**
